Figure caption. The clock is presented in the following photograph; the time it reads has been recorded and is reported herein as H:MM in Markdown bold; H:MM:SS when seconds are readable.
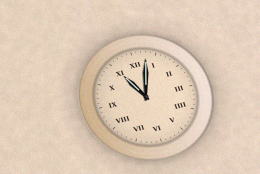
**11:03**
